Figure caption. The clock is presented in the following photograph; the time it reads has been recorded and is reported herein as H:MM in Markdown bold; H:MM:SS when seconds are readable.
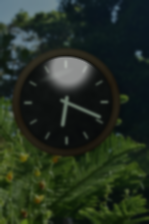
**6:19**
